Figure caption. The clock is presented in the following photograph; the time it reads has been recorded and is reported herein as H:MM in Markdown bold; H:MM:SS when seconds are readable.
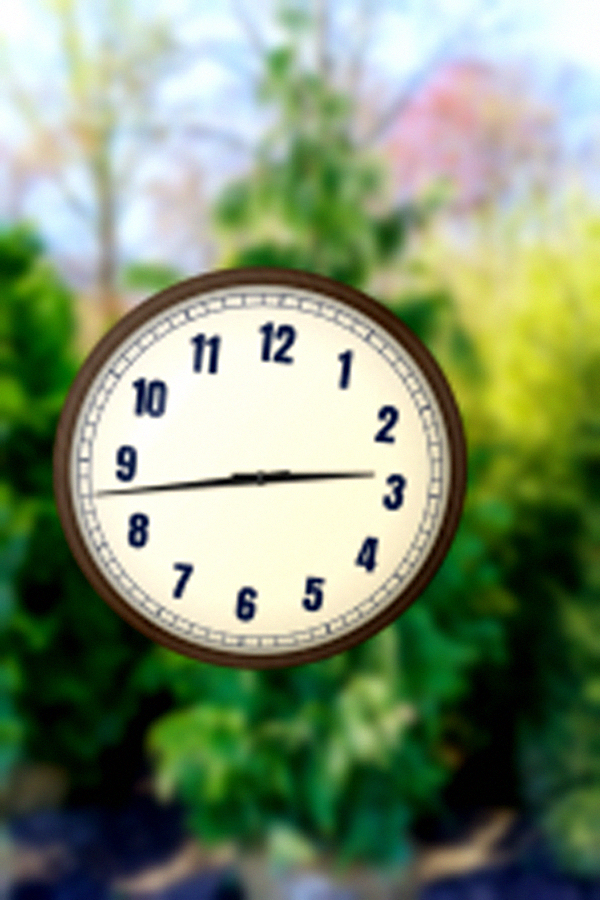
**2:43**
